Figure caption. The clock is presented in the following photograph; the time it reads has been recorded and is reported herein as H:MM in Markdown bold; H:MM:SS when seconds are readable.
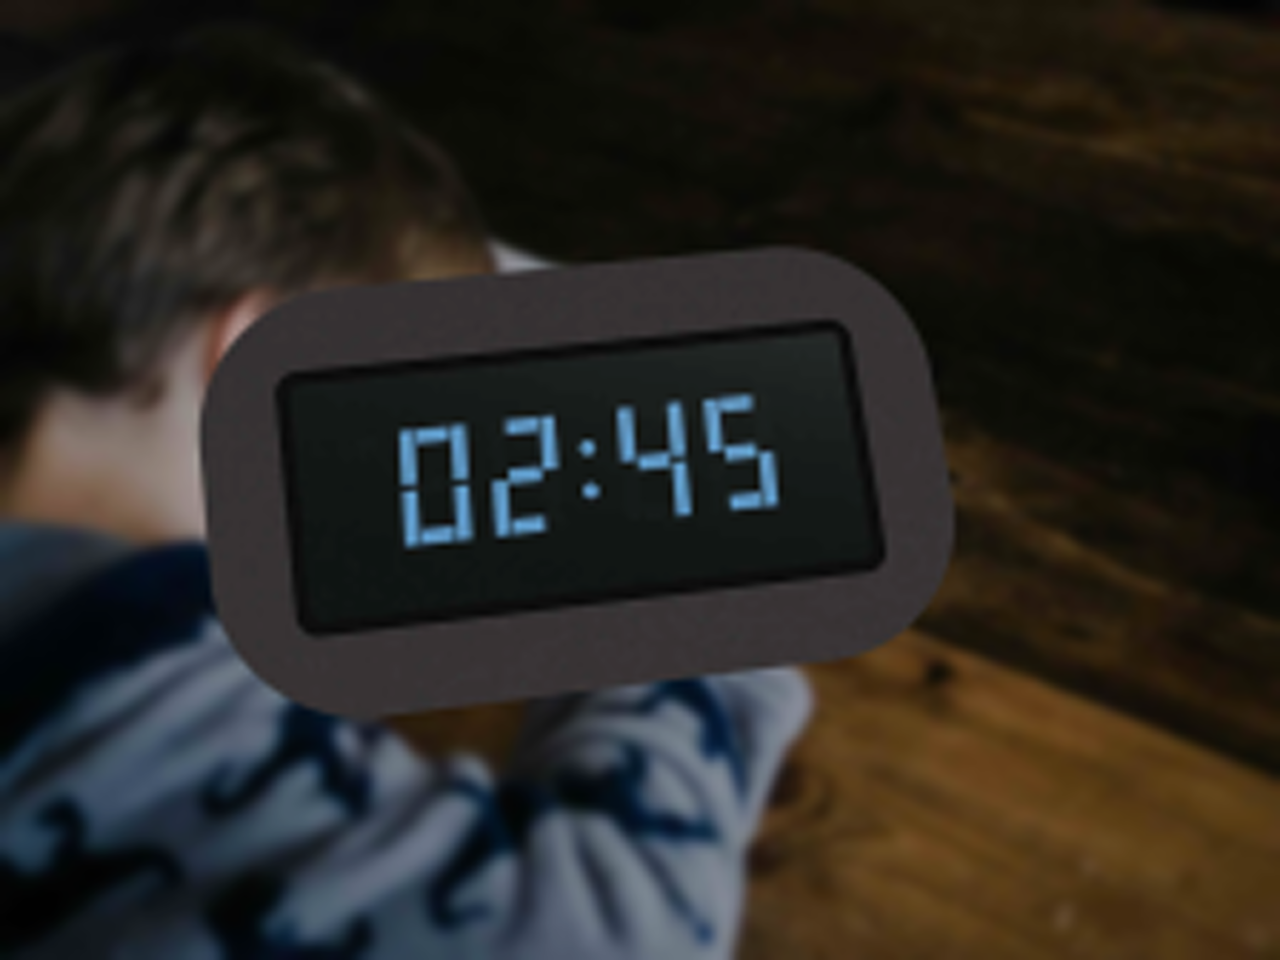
**2:45**
